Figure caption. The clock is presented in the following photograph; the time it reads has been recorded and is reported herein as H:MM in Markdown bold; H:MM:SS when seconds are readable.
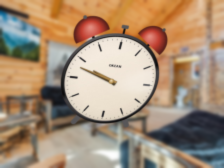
**9:48**
